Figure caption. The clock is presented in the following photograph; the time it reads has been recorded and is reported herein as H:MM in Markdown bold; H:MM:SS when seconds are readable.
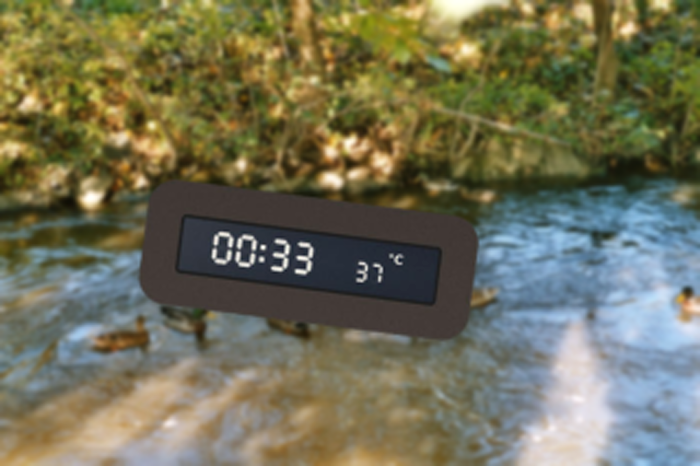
**0:33**
